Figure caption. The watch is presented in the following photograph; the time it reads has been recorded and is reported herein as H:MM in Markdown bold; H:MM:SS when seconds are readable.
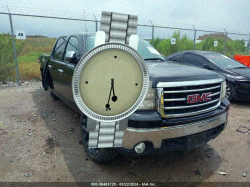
**5:31**
